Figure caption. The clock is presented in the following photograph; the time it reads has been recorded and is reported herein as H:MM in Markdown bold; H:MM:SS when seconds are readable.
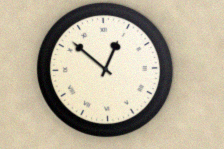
**12:52**
